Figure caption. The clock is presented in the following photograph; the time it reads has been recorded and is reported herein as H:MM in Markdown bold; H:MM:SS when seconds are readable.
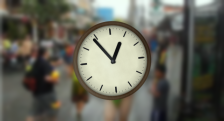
**12:54**
